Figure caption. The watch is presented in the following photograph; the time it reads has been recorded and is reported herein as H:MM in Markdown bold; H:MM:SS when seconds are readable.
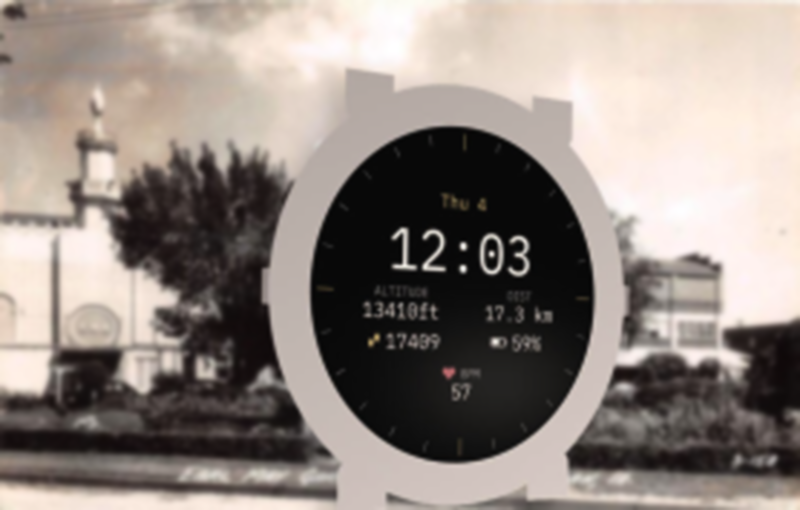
**12:03**
